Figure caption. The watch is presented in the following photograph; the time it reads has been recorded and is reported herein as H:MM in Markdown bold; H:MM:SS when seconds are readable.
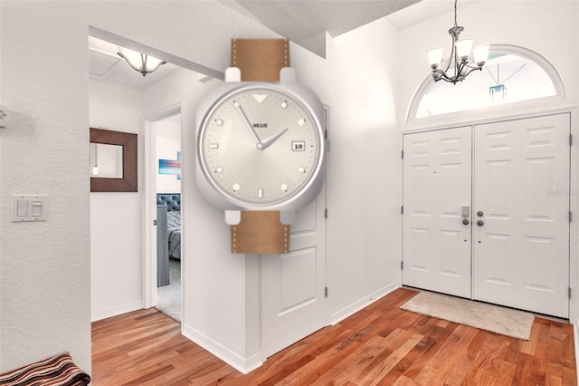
**1:55**
